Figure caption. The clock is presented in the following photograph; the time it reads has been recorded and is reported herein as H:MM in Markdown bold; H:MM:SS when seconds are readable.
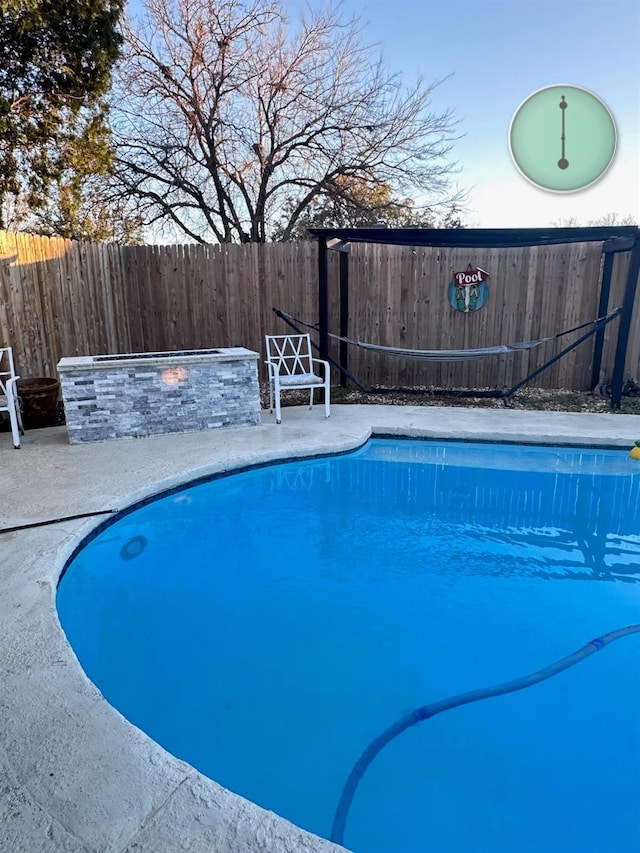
**6:00**
